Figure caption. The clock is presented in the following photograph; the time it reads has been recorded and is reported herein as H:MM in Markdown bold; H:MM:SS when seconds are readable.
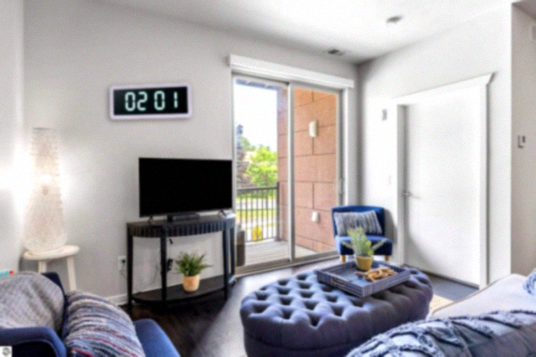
**2:01**
